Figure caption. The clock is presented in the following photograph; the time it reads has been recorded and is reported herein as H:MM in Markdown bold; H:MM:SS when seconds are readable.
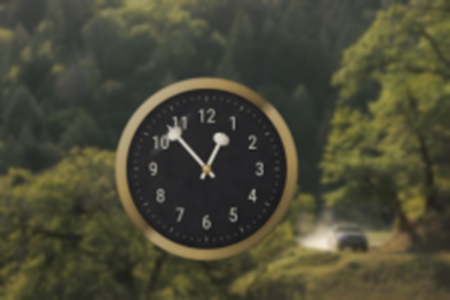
**12:53**
